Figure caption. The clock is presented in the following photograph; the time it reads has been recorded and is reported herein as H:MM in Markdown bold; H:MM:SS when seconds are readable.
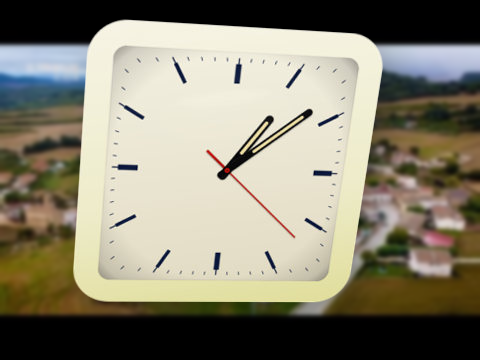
**1:08:22**
